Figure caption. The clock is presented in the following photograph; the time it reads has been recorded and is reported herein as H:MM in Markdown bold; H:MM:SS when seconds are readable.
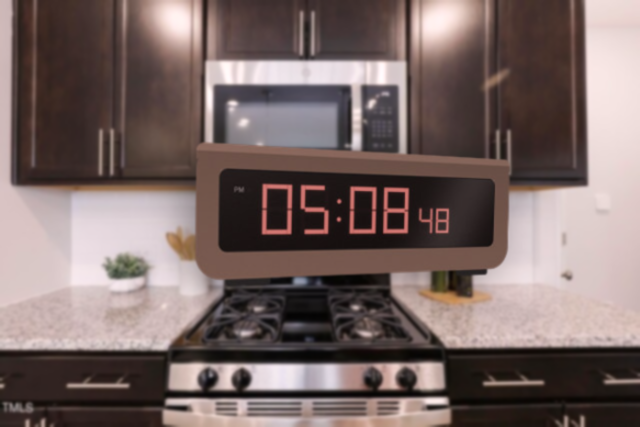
**5:08:48**
